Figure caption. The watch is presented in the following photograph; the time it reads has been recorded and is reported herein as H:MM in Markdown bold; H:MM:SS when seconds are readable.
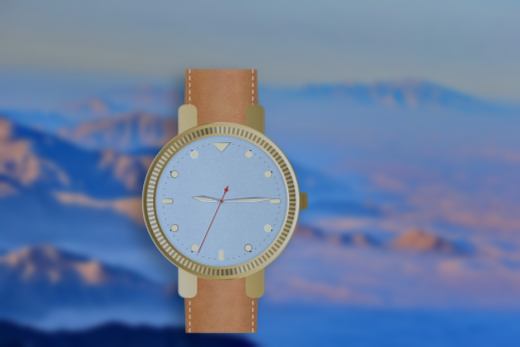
**9:14:34**
